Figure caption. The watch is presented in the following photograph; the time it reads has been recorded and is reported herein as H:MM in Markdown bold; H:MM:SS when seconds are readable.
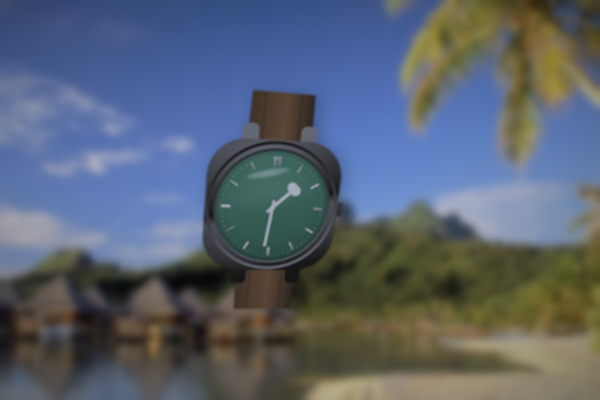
**1:31**
